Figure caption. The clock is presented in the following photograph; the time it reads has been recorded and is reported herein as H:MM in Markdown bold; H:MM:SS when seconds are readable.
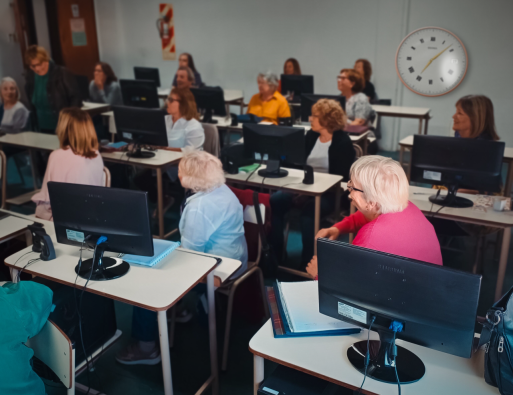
**7:08**
